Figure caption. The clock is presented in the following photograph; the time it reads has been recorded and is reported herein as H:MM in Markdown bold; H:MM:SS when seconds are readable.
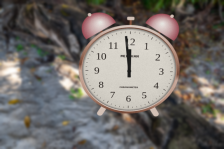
**11:59**
